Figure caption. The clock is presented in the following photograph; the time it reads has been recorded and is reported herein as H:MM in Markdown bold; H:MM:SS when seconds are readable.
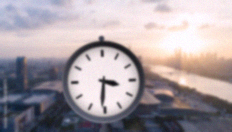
**3:31**
